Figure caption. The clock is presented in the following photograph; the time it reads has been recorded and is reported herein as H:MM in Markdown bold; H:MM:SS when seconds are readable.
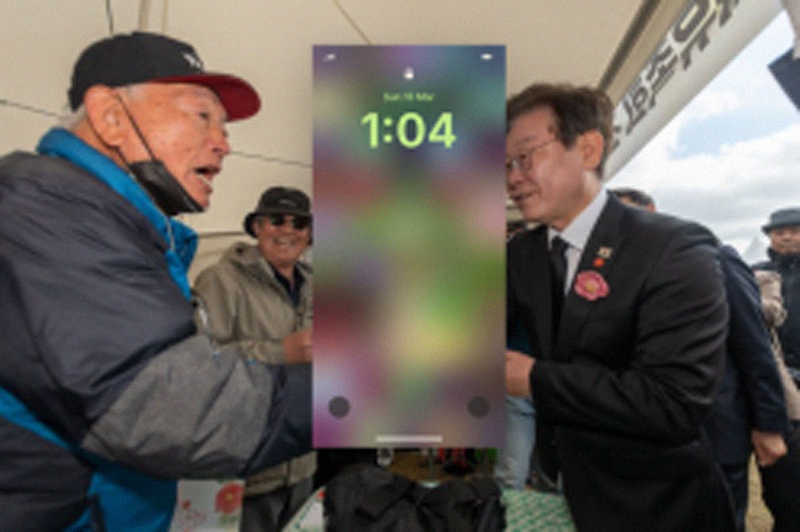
**1:04**
